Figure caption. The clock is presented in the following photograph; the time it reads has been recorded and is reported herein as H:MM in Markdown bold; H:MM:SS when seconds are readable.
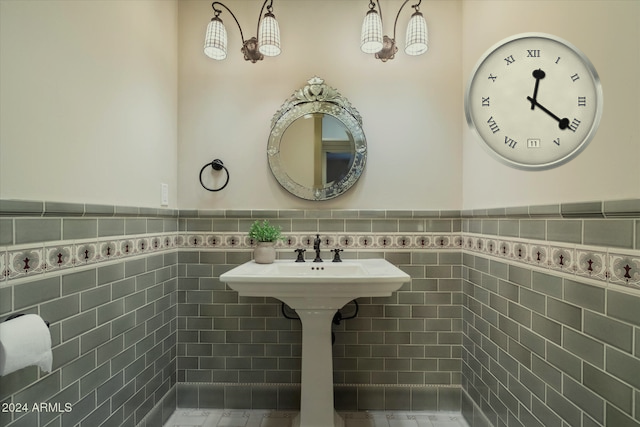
**12:21**
